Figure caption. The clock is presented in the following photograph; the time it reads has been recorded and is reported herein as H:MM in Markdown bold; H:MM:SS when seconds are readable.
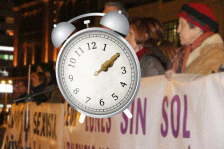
**2:10**
